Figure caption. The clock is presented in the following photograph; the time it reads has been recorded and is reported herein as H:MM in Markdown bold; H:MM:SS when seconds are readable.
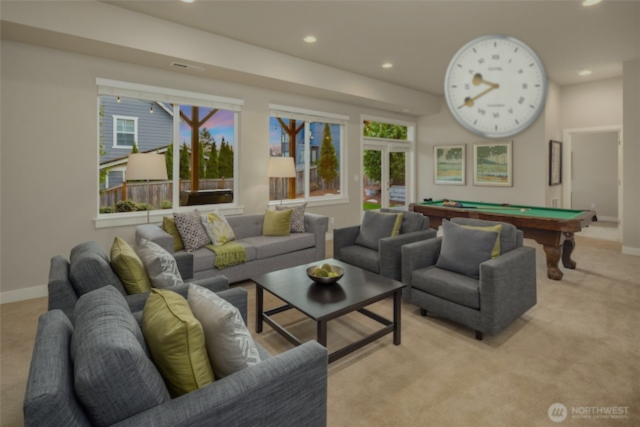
**9:40**
